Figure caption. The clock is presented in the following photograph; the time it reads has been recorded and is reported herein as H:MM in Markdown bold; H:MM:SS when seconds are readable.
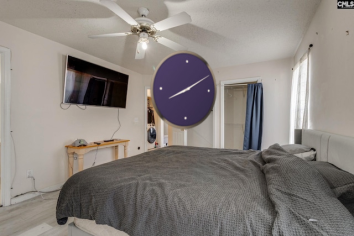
**8:10**
